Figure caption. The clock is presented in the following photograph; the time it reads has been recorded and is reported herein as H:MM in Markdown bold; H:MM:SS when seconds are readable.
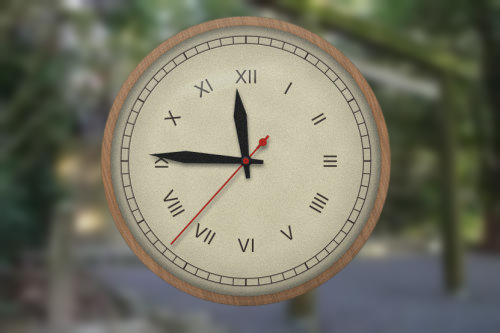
**11:45:37**
